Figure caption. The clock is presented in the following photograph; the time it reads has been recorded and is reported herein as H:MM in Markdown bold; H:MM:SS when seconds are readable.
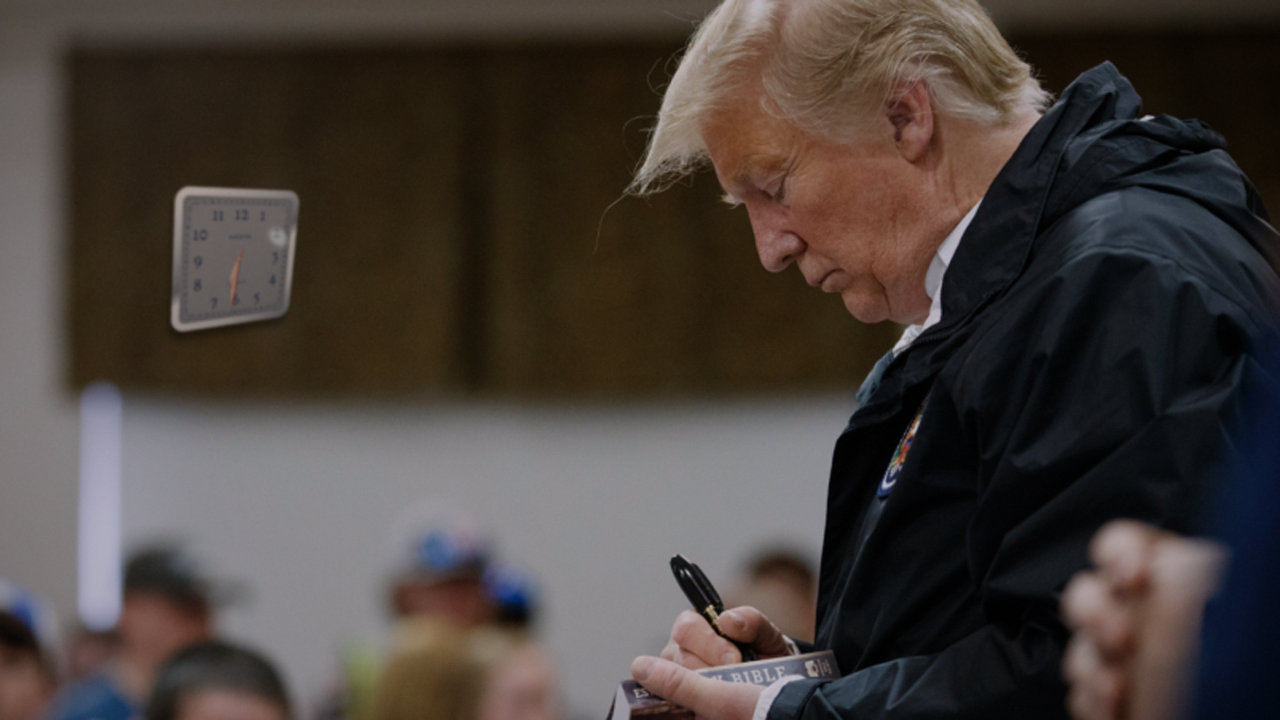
**6:31**
